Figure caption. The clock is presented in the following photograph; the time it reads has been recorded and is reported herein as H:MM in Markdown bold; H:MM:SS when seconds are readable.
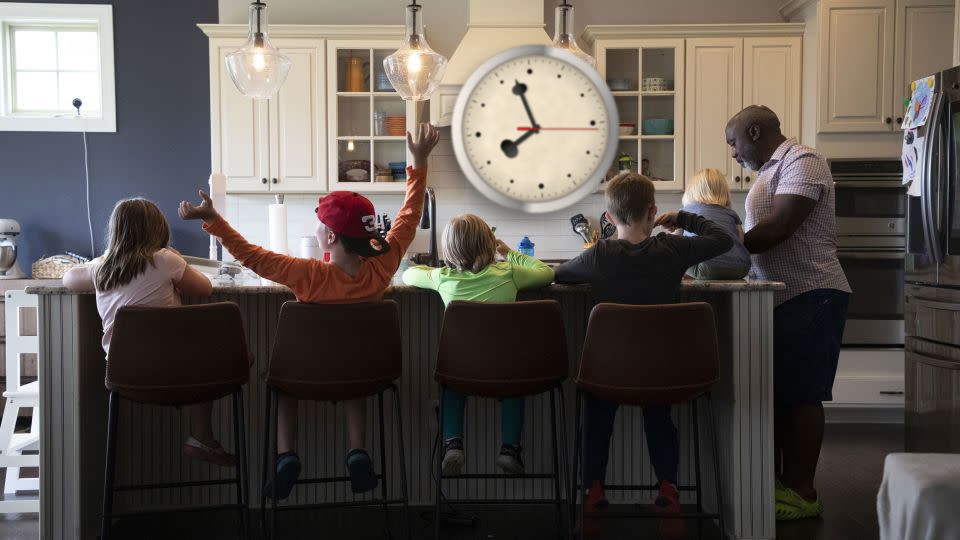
**7:57:16**
